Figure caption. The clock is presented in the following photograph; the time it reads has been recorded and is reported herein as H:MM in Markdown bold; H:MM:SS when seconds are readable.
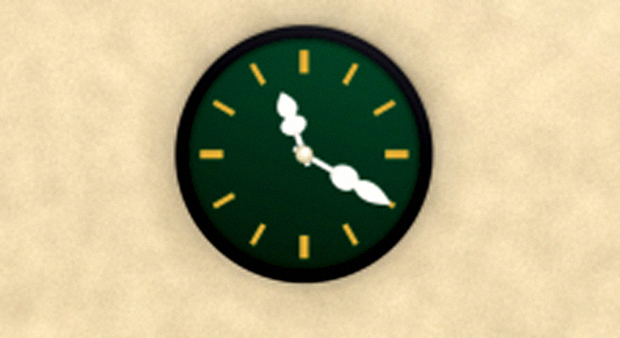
**11:20**
